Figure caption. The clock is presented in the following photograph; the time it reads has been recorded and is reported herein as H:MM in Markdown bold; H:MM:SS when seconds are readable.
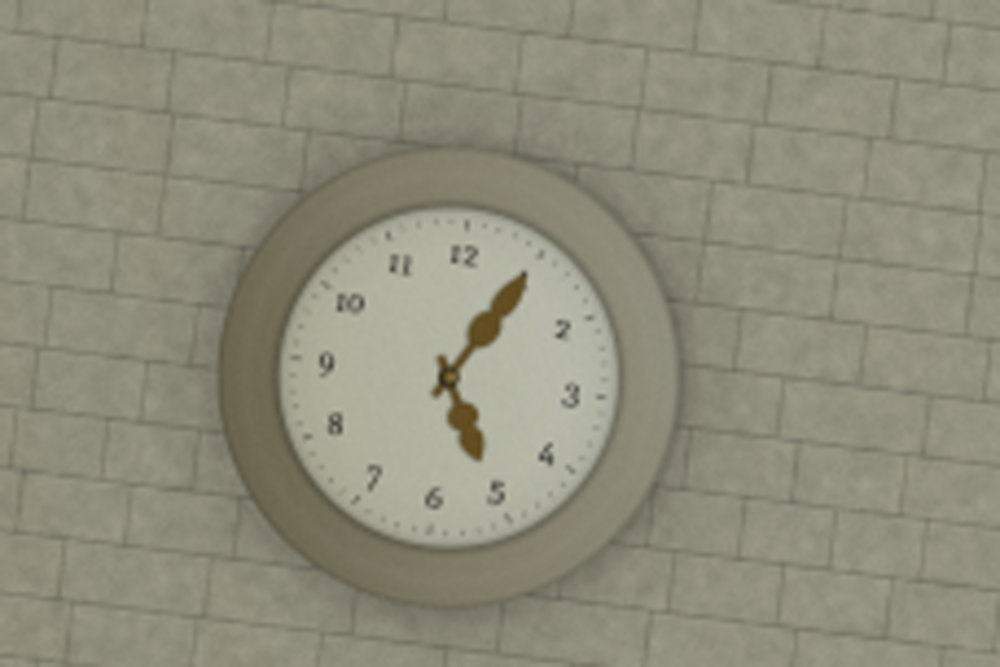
**5:05**
